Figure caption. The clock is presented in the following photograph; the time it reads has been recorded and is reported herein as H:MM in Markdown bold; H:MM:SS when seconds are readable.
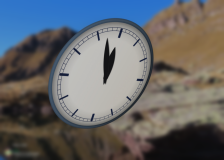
**11:57**
